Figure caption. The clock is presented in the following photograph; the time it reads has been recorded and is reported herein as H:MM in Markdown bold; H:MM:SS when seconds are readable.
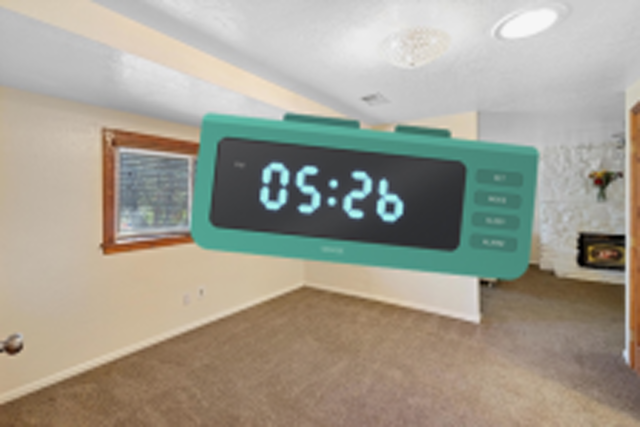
**5:26**
